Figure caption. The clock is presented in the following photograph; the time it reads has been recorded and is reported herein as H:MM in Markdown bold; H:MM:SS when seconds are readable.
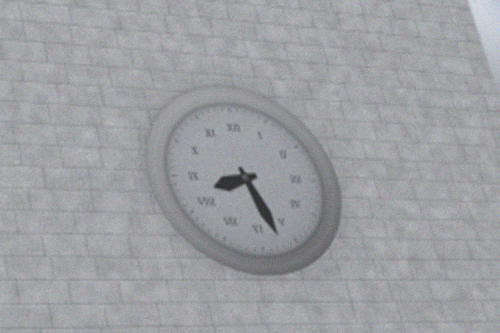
**8:27**
